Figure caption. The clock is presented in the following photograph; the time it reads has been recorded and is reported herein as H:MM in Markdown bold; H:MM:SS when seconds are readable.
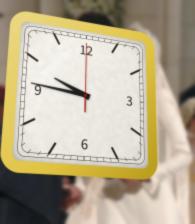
**9:46:00**
